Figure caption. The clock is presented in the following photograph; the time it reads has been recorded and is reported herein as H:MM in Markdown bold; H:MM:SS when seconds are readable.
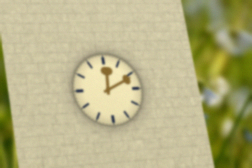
**12:11**
